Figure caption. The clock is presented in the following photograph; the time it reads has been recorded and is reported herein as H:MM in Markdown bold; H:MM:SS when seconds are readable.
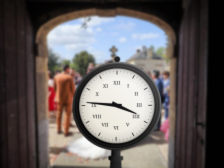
**3:46**
